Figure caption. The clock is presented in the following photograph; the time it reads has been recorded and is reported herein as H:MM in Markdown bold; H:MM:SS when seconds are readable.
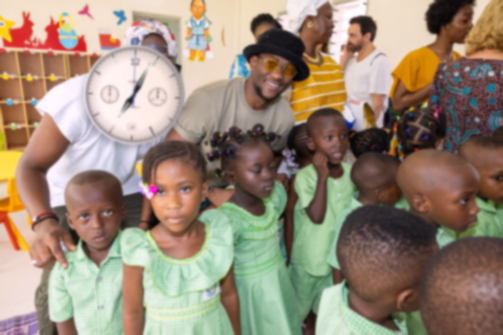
**7:04**
